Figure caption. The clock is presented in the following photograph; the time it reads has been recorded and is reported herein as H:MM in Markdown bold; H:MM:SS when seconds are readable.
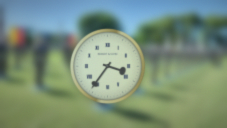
**3:36**
